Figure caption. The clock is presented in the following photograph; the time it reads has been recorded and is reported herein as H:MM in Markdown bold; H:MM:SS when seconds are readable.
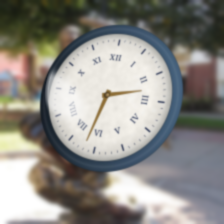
**2:32**
